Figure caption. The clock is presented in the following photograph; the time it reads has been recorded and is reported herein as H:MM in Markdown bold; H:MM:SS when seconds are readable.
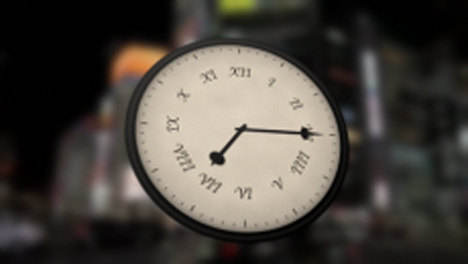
**7:15**
